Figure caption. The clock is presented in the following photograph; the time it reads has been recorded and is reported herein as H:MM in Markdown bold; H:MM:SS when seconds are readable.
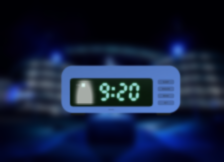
**9:20**
